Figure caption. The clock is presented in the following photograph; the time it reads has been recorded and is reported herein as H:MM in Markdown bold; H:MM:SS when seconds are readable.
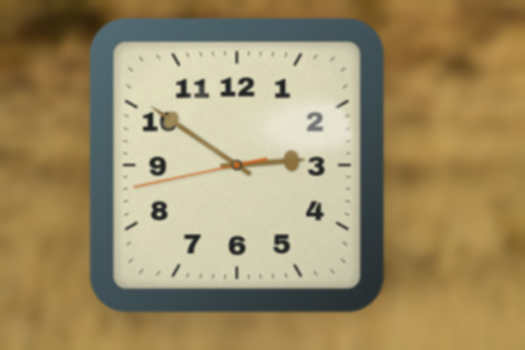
**2:50:43**
